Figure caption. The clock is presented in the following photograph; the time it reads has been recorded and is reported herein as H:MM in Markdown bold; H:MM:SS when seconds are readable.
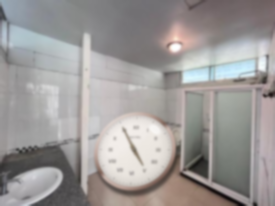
**4:55**
